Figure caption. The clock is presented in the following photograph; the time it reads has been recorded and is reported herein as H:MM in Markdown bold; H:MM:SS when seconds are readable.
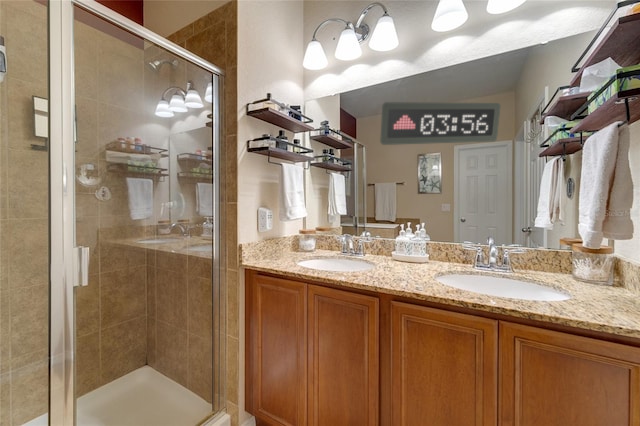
**3:56**
